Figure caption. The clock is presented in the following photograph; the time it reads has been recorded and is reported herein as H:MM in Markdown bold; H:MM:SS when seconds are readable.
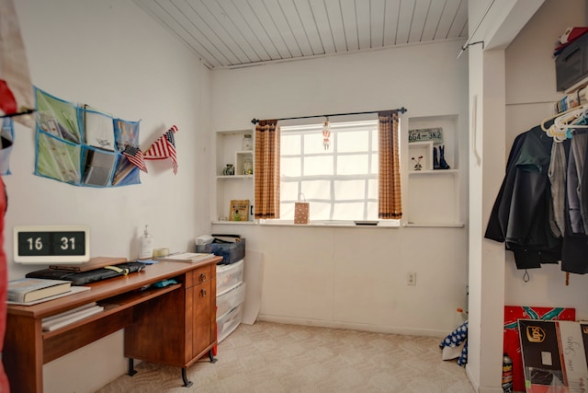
**16:31**
